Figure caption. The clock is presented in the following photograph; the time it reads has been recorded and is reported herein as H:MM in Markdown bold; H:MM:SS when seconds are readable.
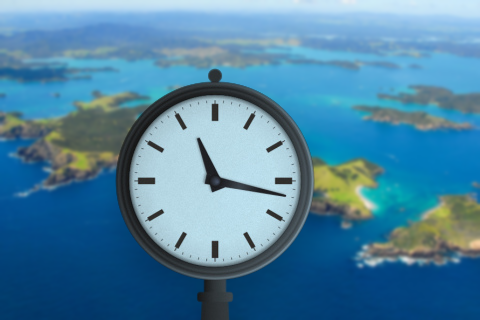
**11:17**
